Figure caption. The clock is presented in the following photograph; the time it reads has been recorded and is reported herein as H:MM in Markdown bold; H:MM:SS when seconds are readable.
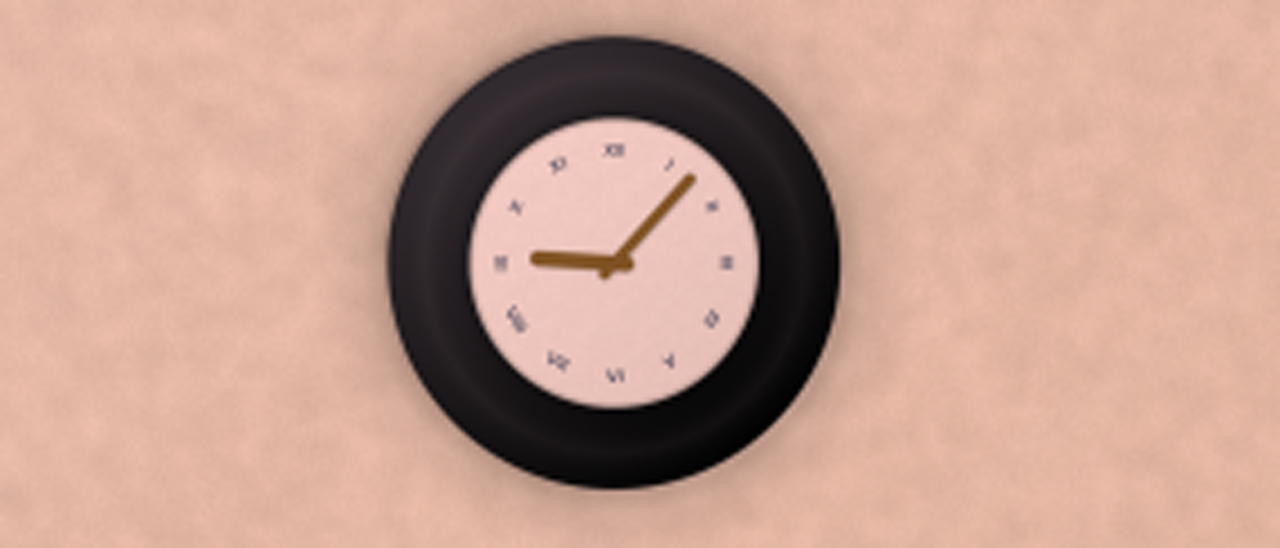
**9:07**
